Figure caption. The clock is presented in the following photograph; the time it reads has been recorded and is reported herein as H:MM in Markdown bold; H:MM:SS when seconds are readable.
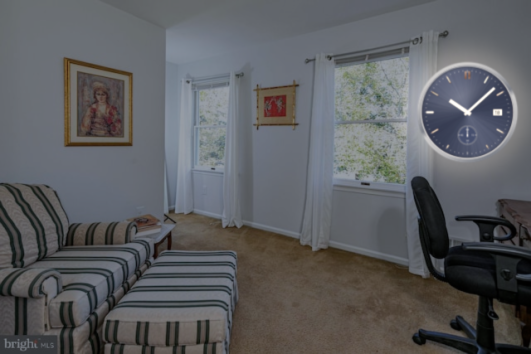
**10:08**
